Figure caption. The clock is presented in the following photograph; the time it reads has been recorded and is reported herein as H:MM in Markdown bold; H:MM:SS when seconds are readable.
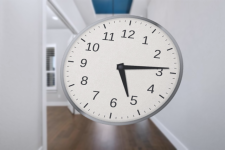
**5:14**
